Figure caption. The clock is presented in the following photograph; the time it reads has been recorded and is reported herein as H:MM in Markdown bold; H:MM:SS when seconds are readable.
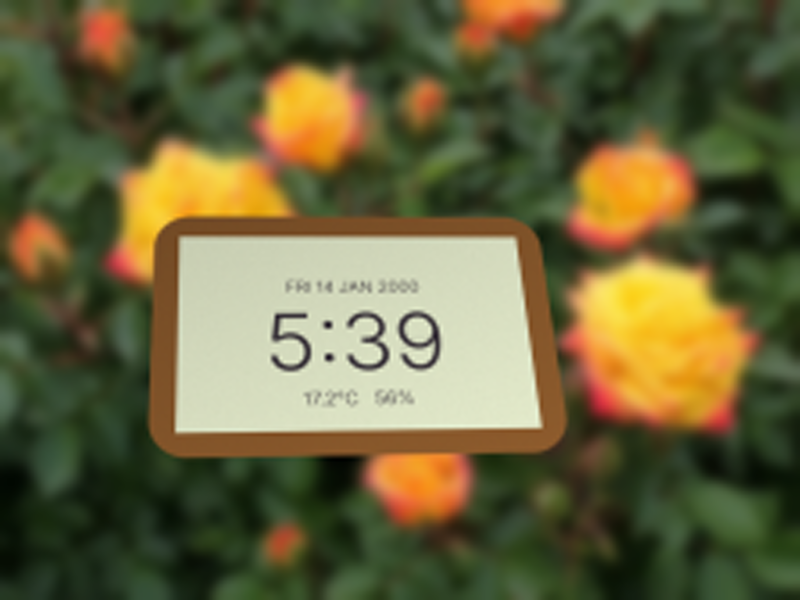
**5:39**
